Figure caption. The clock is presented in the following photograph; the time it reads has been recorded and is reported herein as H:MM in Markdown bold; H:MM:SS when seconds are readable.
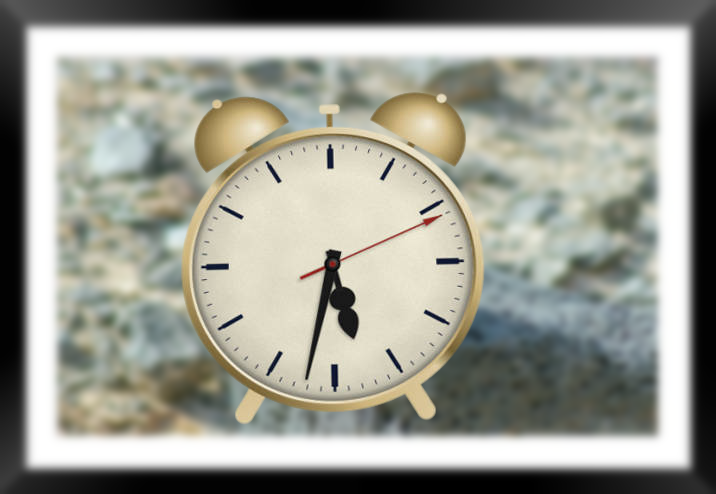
**5:32:11**
